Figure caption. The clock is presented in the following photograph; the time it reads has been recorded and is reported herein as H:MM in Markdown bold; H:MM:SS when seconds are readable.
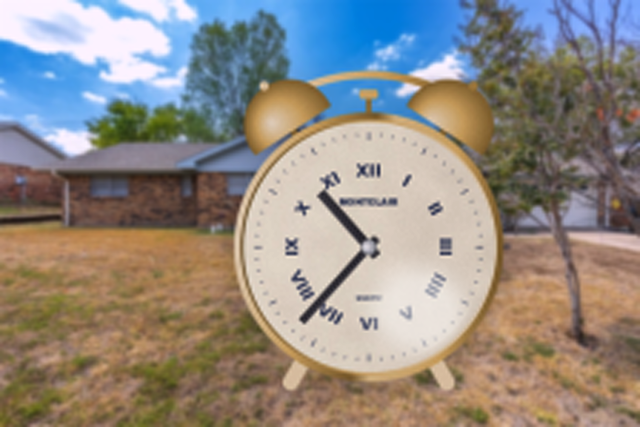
**10:37**
